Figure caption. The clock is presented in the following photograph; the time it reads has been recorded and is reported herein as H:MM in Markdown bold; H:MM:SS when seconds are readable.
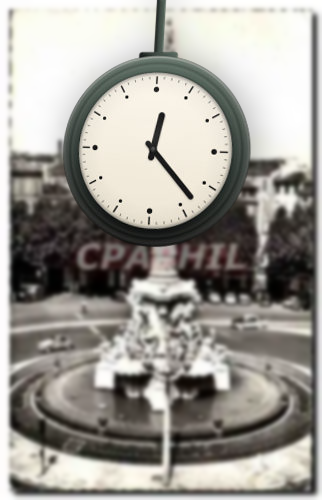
**12:23**
